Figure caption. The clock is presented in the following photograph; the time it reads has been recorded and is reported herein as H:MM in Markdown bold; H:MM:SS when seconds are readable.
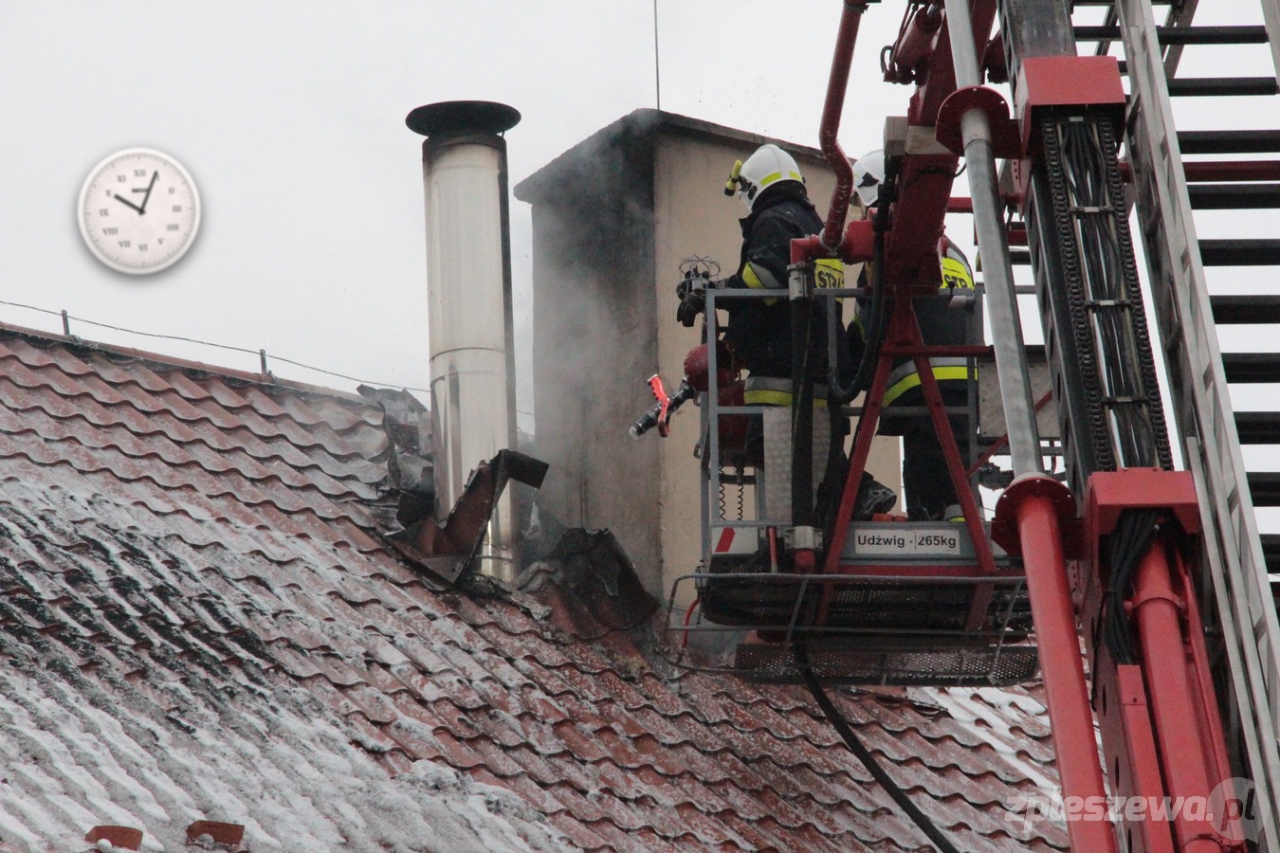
**10:04**
